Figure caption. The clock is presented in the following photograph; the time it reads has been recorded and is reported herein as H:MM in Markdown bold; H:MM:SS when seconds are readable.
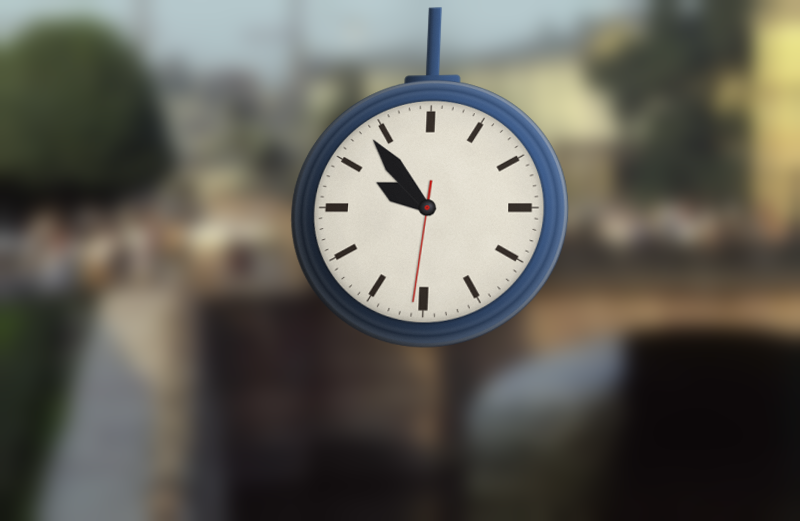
**9:53:31**
